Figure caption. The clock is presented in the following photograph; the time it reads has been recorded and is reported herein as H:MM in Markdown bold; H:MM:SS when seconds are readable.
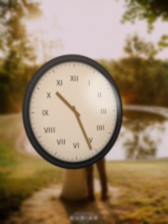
**10:26**
